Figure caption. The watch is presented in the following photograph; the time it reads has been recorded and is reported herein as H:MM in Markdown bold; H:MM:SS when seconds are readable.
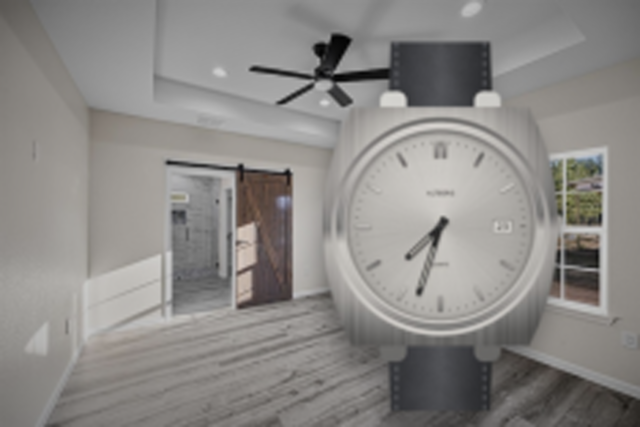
**7:33**
